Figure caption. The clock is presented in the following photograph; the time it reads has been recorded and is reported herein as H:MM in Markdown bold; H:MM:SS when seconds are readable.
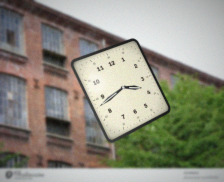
**3:43**
